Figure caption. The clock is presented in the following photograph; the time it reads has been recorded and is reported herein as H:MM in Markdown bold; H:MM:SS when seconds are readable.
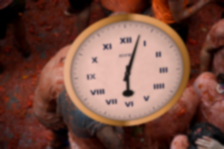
**6:03**
